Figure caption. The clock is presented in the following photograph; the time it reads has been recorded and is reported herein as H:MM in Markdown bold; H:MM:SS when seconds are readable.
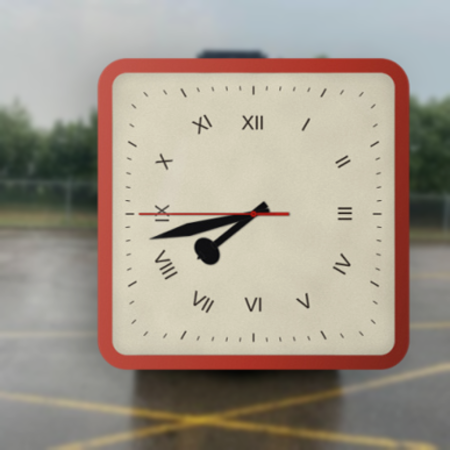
**7:42:45**
